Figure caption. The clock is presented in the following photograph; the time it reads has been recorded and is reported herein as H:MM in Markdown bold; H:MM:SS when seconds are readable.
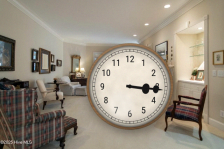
**3:16**
